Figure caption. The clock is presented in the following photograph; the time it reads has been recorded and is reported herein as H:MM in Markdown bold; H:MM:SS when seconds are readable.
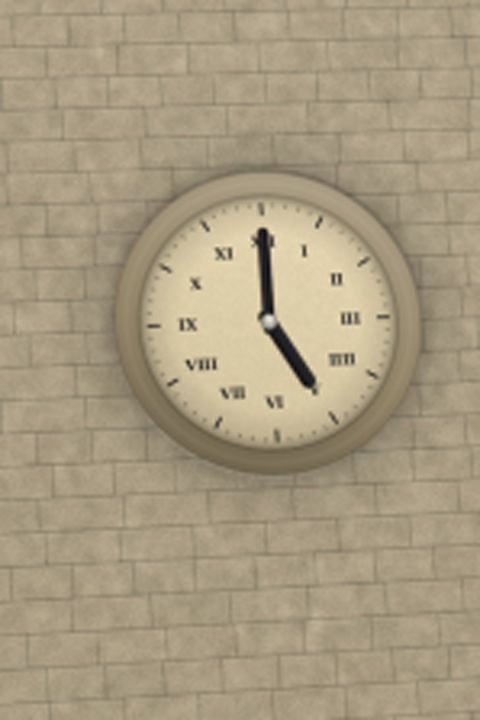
**5:00**
